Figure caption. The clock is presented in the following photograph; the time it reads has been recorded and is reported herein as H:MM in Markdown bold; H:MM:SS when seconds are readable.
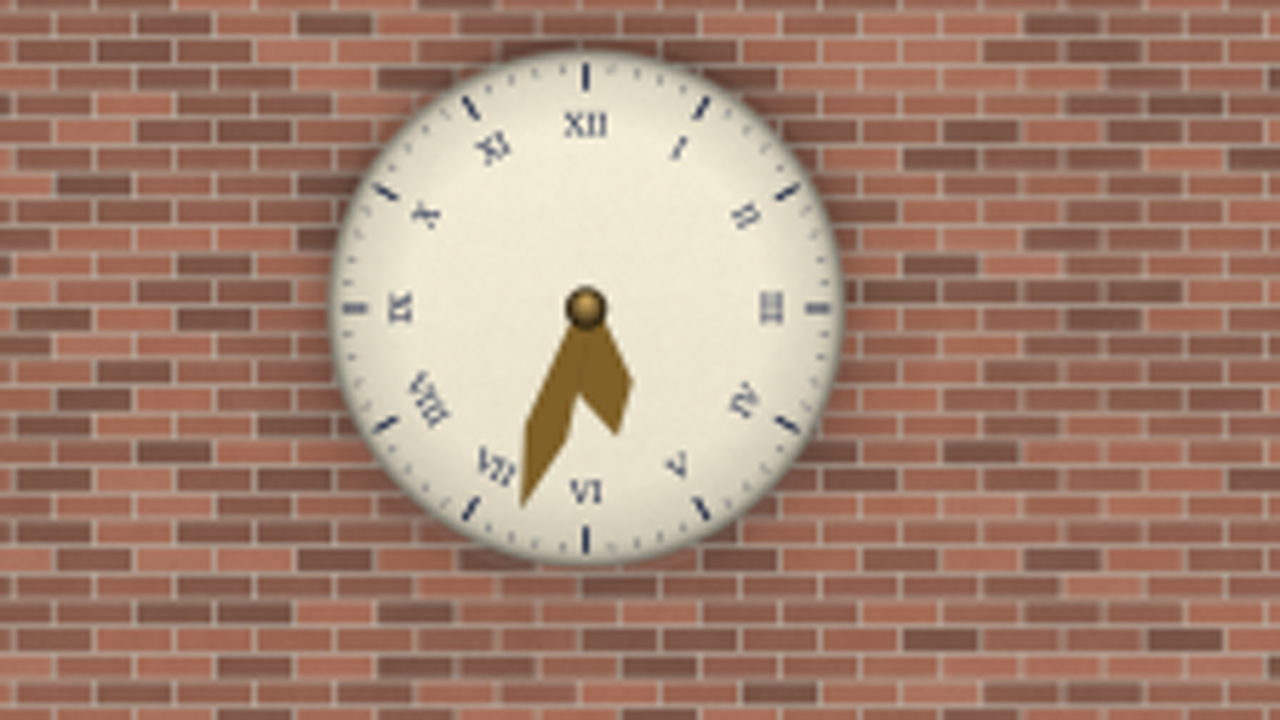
**5:33**
